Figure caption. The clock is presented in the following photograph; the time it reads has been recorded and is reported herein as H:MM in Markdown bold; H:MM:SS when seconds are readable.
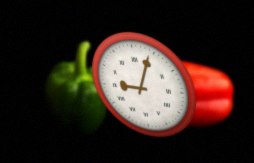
**9:04**
